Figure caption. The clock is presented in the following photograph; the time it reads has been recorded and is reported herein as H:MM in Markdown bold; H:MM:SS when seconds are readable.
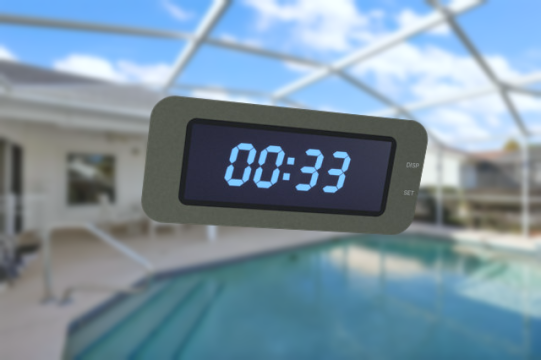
**0:33**
